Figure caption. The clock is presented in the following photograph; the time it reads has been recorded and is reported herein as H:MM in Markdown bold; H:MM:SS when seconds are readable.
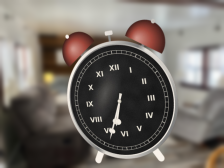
**6:34**
